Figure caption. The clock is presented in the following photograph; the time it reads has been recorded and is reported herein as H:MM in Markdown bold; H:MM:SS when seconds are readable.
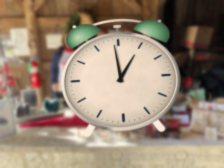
**12:59**
